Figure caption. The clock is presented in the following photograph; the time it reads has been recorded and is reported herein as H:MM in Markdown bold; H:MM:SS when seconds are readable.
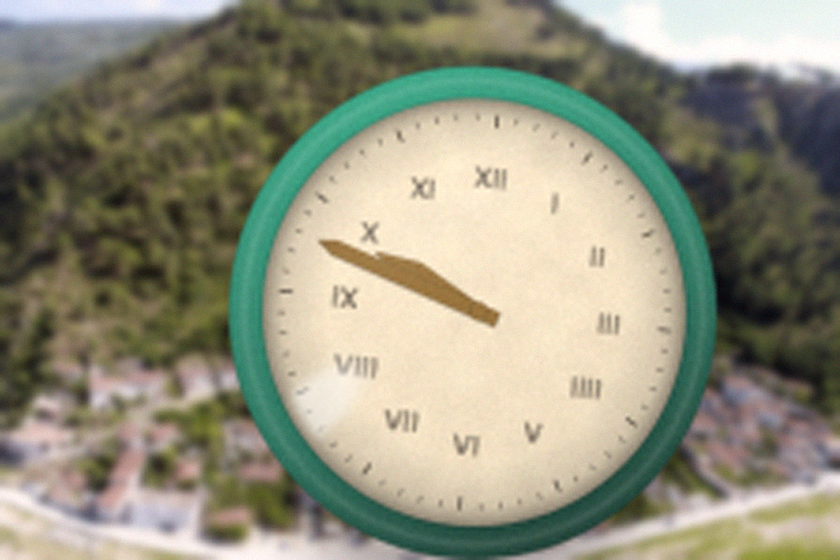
**9:48**
